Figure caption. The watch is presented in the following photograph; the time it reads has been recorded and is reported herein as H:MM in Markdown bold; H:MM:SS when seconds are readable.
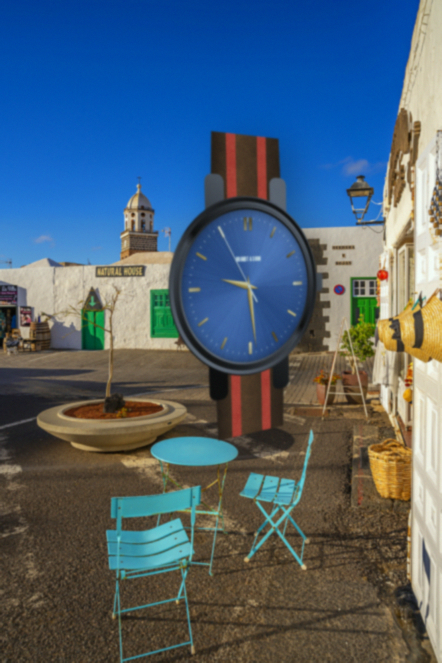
**9:28:55**
